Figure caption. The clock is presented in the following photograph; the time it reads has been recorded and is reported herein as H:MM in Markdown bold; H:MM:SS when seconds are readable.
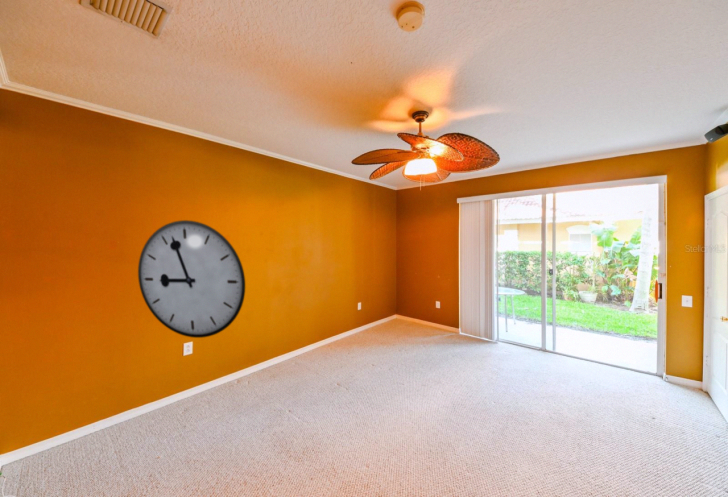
**8:57**
